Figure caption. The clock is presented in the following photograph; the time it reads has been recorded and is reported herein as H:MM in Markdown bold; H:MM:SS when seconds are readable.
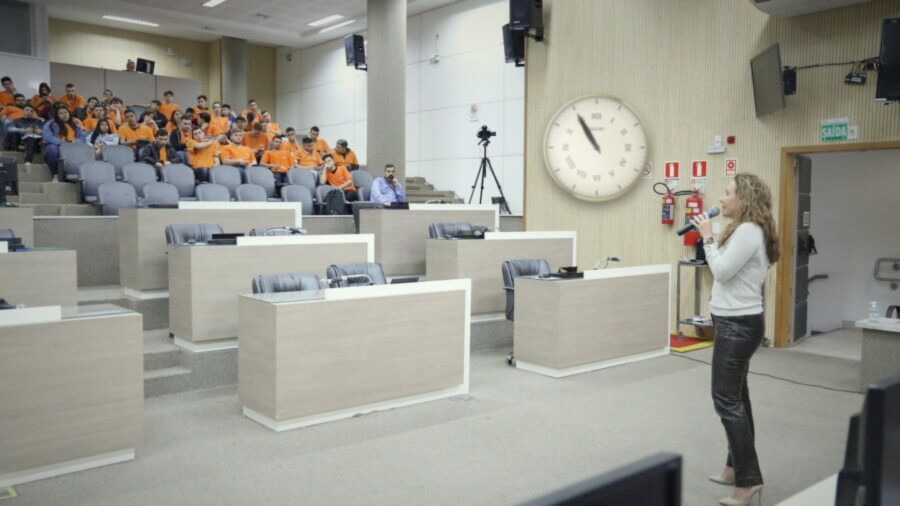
**10:55**
